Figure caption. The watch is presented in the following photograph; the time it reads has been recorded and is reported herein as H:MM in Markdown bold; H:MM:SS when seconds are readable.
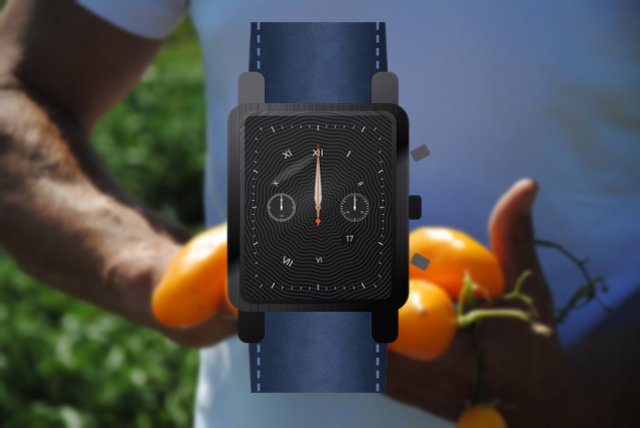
**12:00**
